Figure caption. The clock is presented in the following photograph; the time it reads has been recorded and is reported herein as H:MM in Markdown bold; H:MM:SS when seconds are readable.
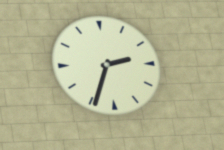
**2:34**
